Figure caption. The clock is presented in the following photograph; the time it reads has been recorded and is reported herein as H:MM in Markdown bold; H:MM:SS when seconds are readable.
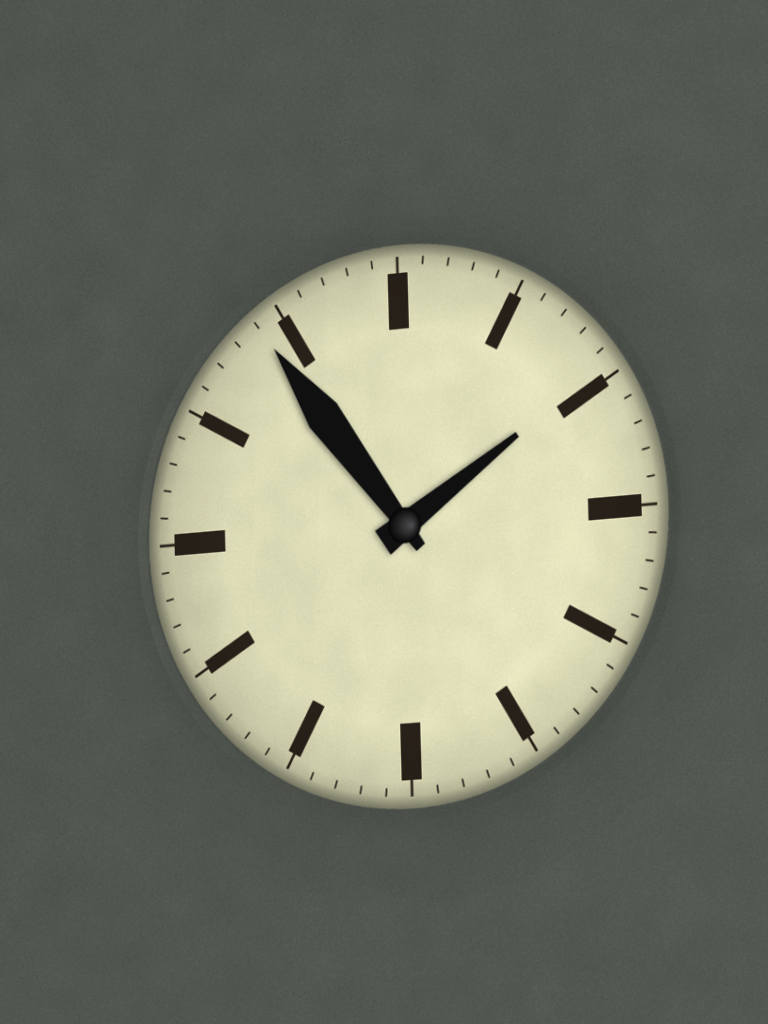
**1:54**
